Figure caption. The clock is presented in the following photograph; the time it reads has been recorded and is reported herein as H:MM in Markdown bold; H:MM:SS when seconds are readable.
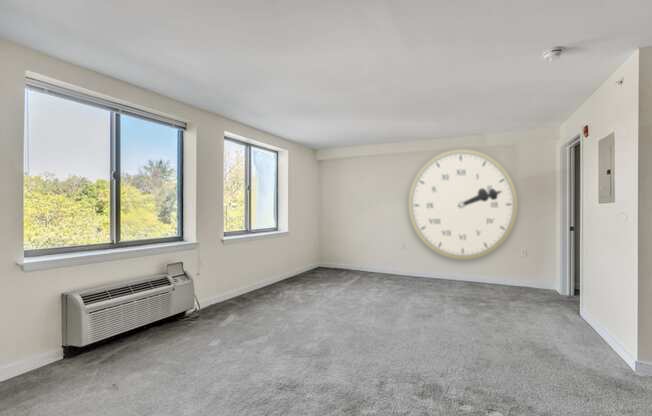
**2:12**
